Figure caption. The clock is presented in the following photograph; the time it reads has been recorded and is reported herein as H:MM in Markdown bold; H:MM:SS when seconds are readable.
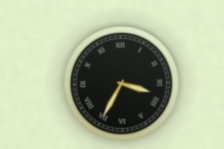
**3:35**
